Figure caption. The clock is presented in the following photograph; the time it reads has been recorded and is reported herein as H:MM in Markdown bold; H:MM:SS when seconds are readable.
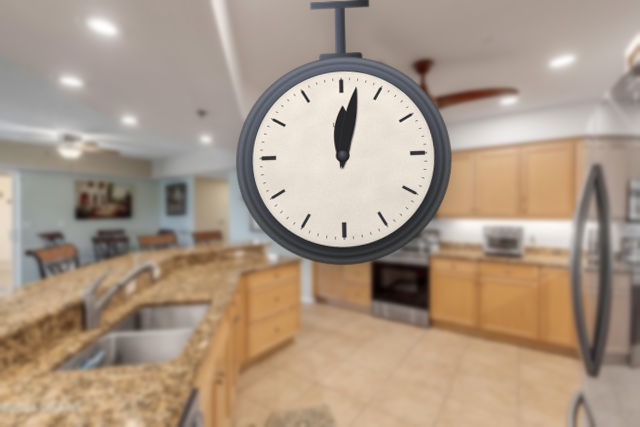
**12:02**
